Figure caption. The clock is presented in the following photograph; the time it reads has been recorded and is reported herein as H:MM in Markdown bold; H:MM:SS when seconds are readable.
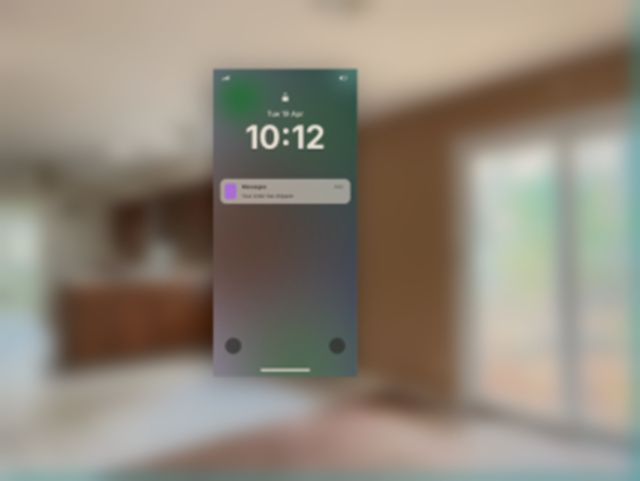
**10:12**
